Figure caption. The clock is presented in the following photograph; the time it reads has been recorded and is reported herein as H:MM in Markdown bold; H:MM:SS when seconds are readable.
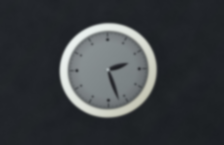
**2:27**
